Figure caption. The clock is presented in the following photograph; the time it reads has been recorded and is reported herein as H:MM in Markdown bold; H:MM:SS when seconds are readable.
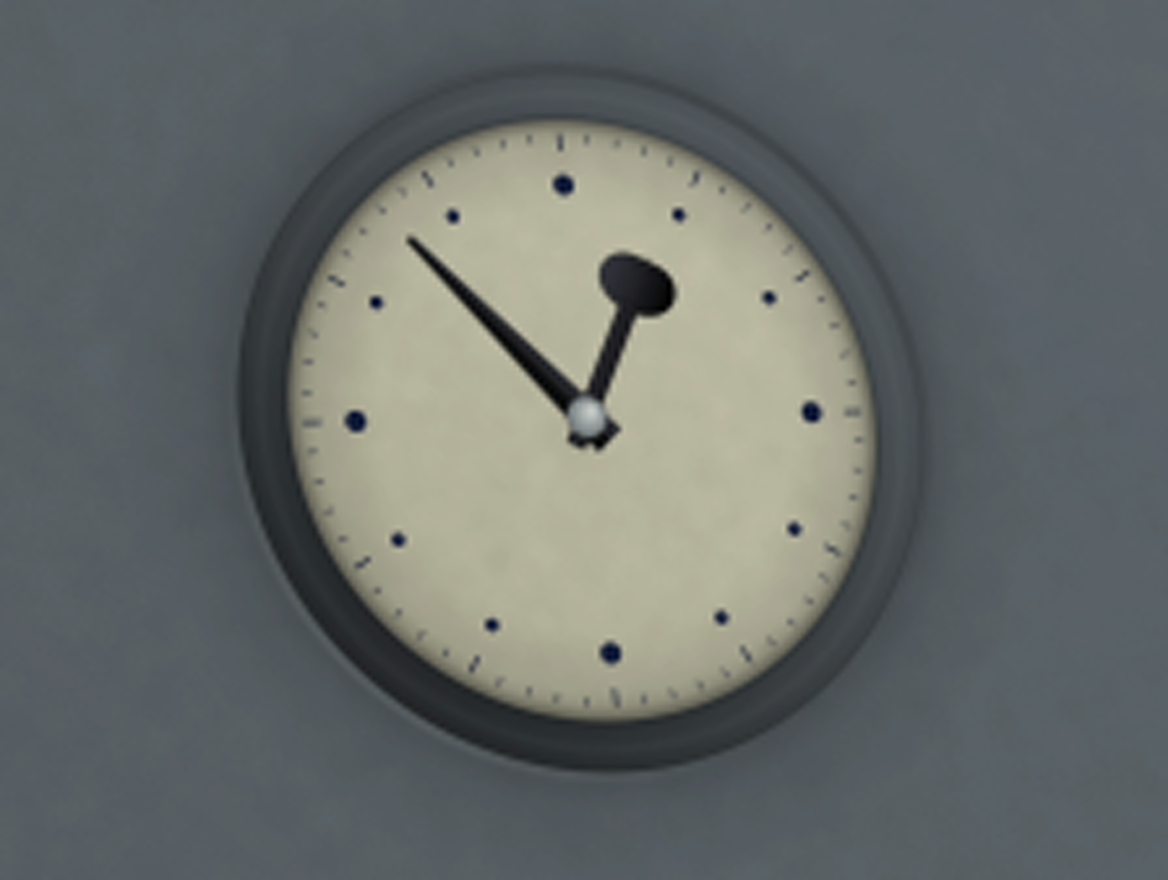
**12:53**
